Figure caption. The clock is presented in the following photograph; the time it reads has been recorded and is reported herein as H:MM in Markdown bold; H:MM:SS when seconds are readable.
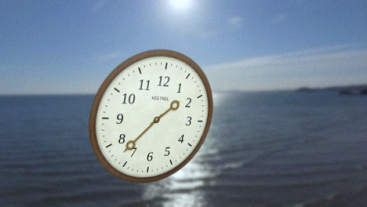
**1:37**
